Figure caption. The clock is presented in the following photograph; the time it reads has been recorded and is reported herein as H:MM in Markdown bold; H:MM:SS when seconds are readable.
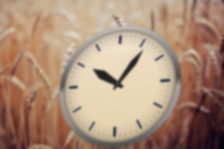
**10:06**
